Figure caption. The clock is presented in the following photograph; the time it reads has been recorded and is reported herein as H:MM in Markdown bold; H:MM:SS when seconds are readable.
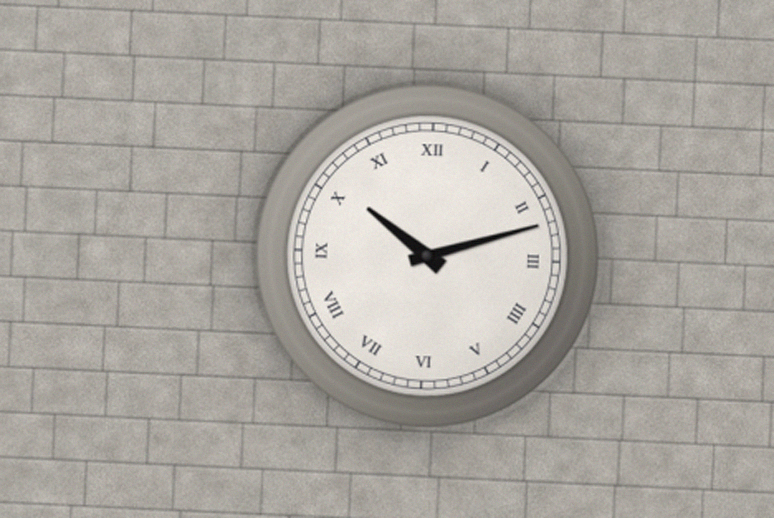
**10:12**
